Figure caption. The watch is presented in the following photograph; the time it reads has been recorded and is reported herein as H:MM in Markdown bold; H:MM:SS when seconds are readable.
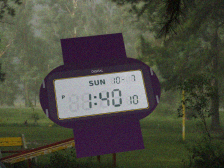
**1:40:10**
